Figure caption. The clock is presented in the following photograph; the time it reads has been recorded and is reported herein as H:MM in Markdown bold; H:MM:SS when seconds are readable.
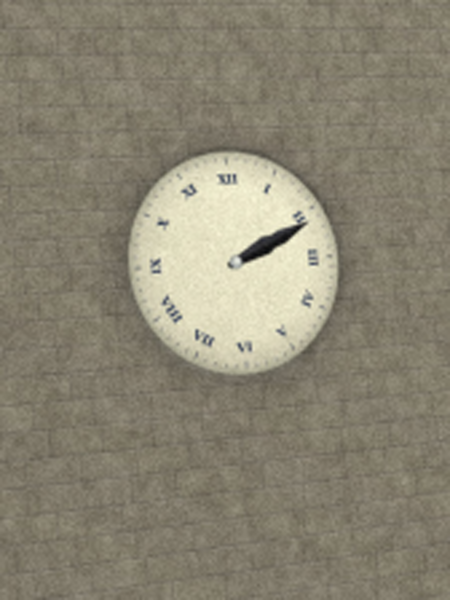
**2:11**
